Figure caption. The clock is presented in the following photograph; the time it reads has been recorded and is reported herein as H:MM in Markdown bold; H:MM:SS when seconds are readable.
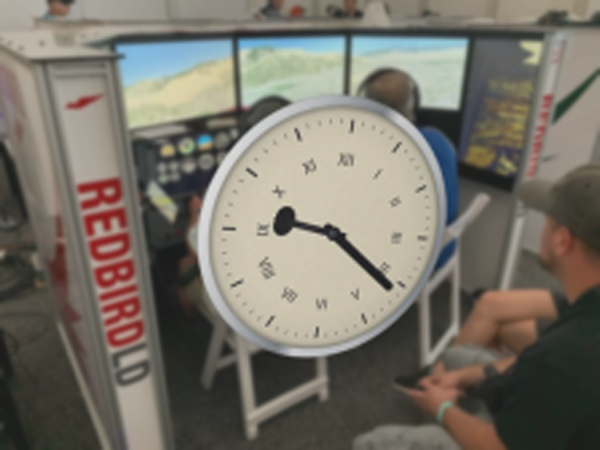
**9:21**
